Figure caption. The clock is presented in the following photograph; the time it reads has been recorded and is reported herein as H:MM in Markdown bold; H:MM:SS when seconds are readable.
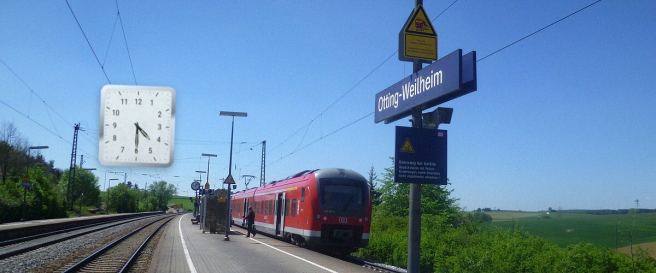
**4:30**
